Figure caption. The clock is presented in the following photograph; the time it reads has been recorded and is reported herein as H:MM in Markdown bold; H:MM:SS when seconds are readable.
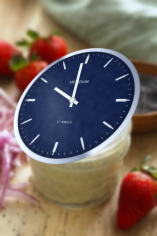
**9:59**
